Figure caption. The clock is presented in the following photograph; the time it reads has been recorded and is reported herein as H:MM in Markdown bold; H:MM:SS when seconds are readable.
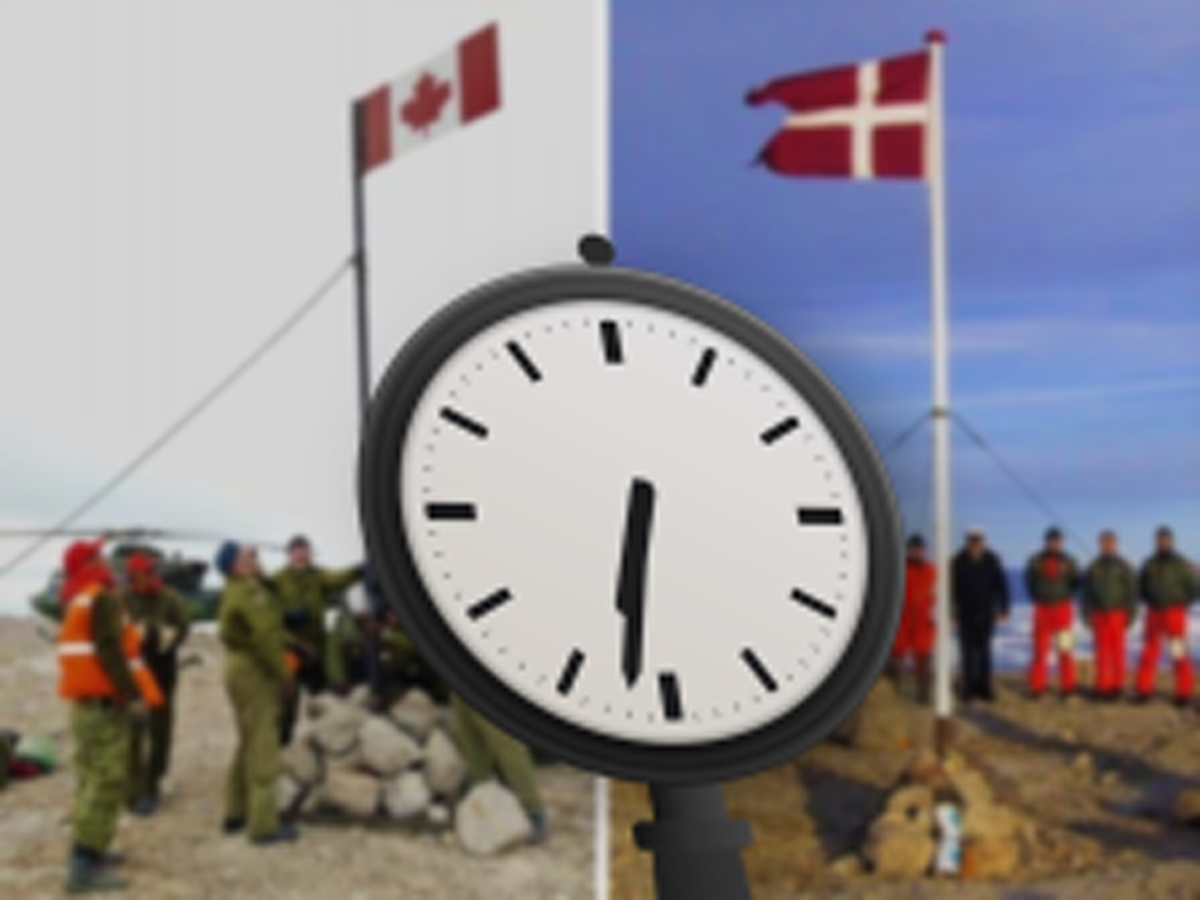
**6:32**
